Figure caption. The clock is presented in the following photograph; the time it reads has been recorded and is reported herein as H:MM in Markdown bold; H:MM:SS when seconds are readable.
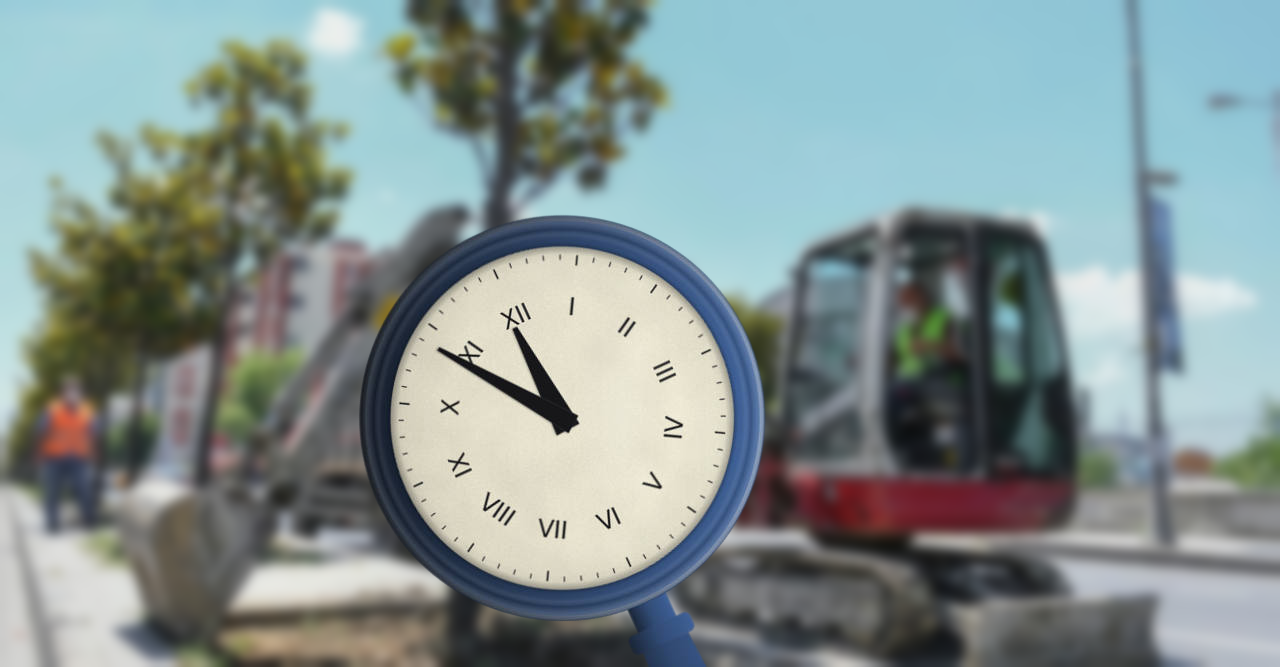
**11:54**
